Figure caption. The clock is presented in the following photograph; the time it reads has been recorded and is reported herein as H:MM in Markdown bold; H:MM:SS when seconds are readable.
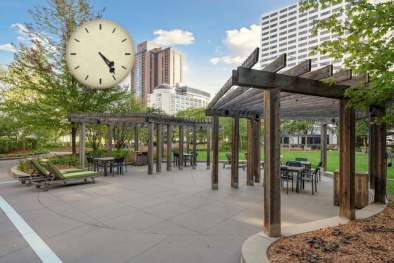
**4:24**
